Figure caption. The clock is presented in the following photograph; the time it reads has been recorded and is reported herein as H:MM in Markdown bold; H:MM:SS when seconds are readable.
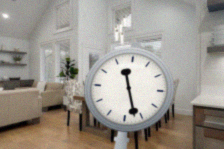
**11:27**
